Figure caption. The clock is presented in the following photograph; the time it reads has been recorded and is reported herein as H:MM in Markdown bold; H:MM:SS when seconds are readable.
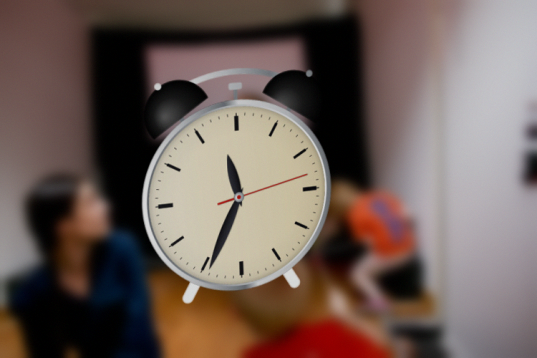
**11:34:13**
